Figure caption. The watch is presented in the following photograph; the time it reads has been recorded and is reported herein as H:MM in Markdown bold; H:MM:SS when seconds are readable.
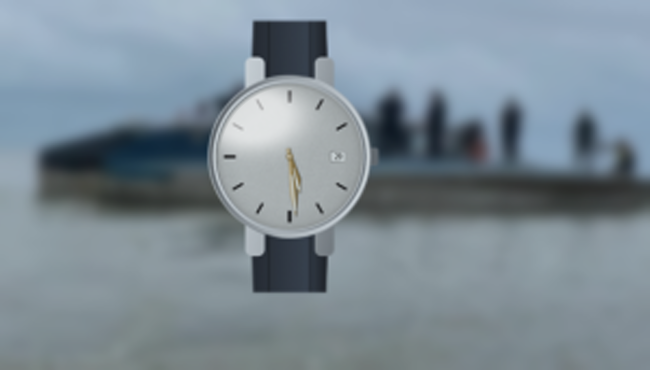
**5:29**
